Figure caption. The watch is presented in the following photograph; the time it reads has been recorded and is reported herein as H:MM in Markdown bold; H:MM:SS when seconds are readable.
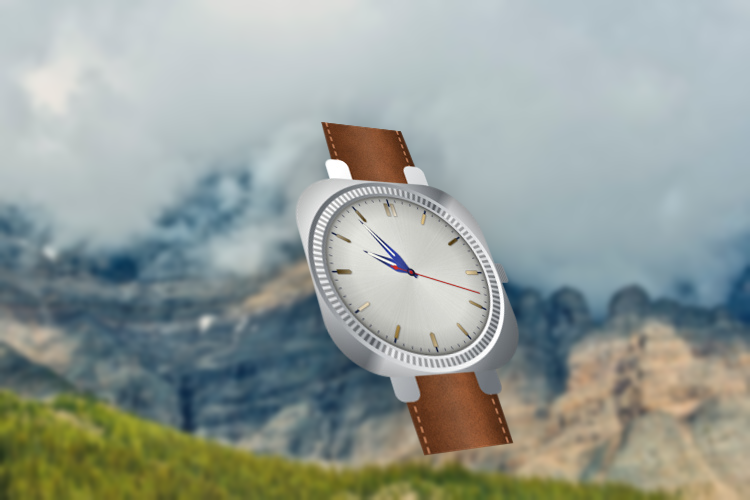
**9:54:18**
